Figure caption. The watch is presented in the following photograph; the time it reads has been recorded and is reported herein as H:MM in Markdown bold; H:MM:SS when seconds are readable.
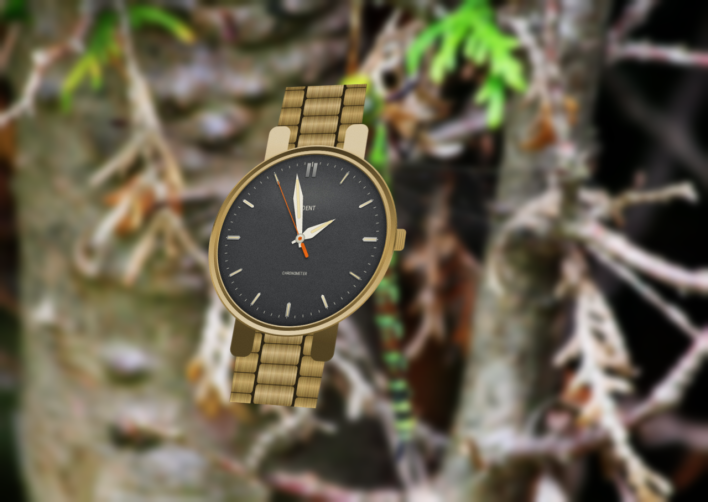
**1:57:55**
